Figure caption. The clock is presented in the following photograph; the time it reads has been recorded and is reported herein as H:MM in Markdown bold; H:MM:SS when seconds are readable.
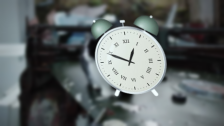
**12:49**
